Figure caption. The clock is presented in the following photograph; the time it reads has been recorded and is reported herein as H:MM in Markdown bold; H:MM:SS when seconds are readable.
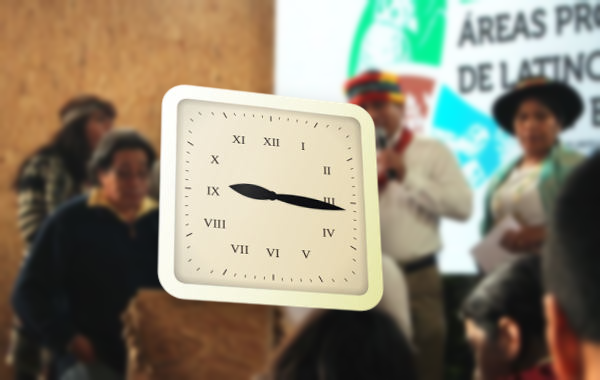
**9:16**
